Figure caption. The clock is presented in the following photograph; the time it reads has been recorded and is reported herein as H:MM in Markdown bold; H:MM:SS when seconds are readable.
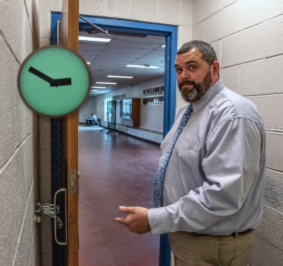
**2:50**
